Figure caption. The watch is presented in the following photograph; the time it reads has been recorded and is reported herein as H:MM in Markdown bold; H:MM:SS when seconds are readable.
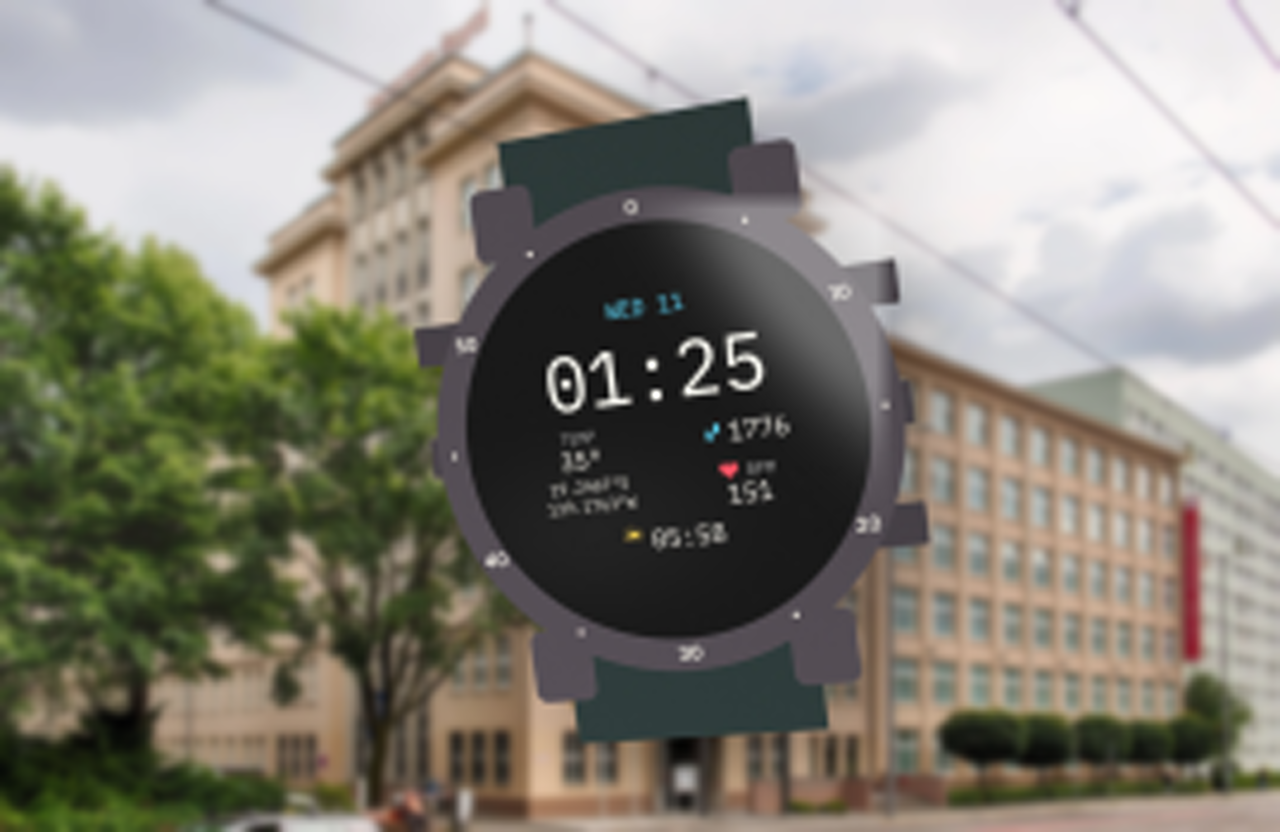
**1:25**
